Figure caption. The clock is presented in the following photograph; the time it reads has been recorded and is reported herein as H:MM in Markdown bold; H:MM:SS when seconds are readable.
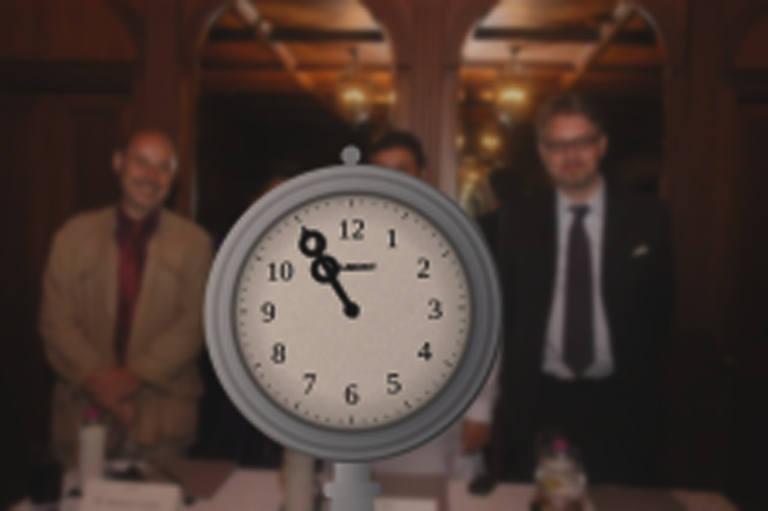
**10:55**
